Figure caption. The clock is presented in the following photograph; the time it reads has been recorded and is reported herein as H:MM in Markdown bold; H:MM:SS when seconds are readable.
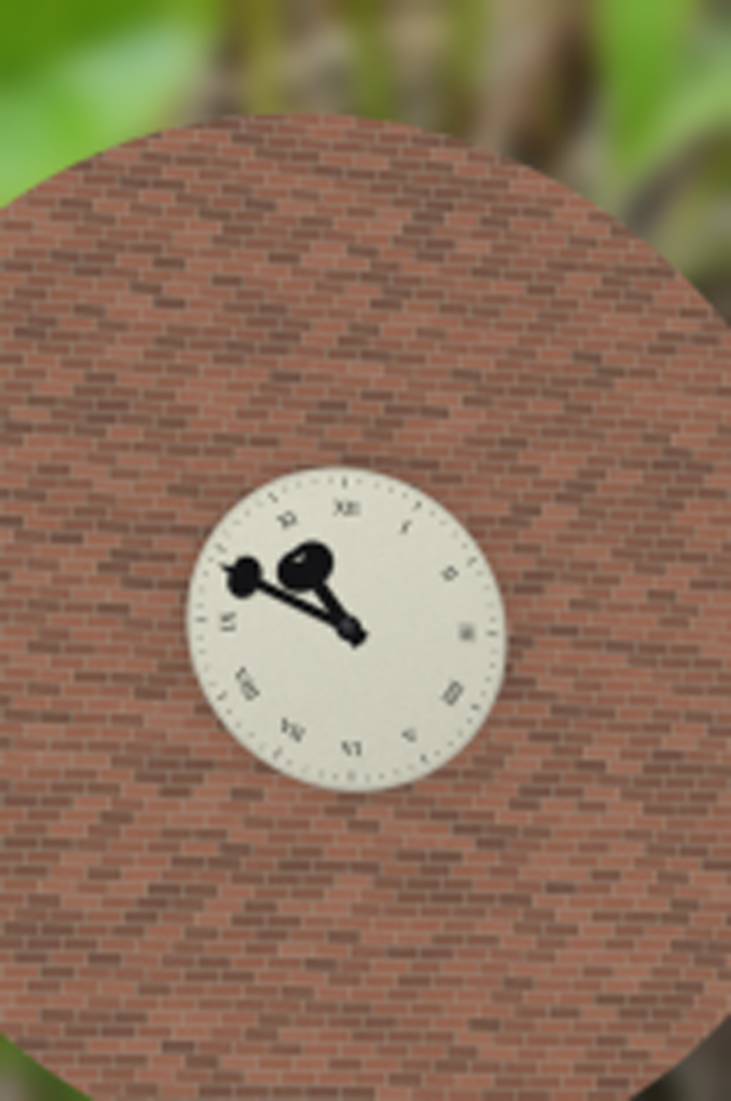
**10:49**
